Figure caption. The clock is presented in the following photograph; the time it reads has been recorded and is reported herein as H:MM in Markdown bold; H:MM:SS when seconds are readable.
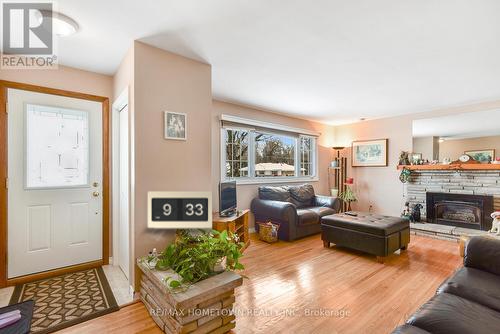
**9:33**
